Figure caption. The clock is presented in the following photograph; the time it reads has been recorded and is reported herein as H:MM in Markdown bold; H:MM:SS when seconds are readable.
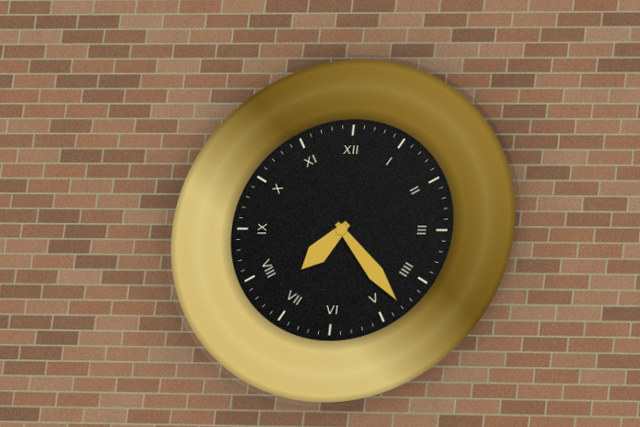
**7:23**
